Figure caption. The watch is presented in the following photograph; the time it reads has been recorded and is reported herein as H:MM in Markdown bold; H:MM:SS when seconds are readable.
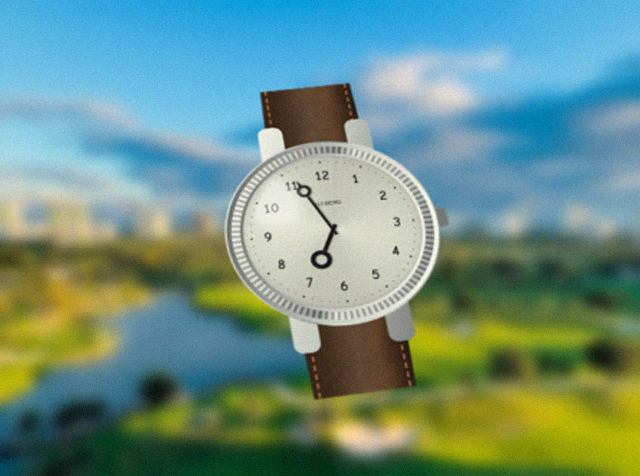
**6:56**
